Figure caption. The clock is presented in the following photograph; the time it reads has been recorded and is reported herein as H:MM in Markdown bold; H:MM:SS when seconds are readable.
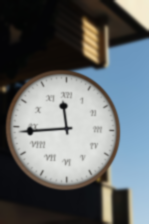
**11:44**
